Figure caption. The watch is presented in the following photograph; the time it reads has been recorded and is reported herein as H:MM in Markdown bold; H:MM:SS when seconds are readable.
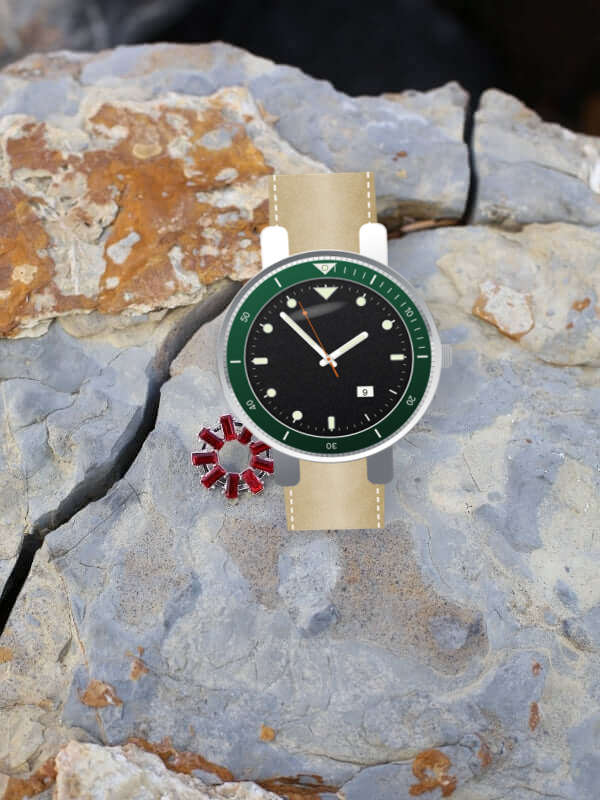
**1:52:56**
